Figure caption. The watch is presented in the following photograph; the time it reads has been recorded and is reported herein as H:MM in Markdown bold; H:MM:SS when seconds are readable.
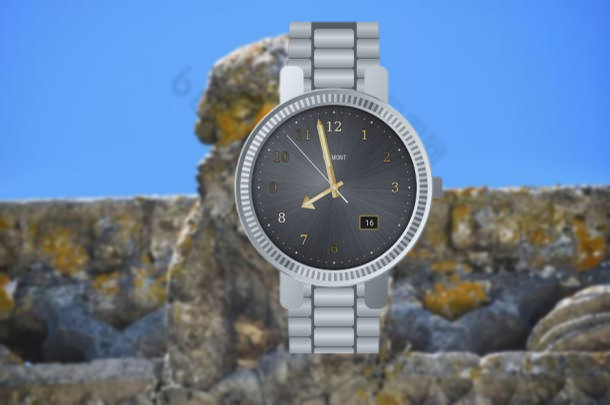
**7:57:53**
